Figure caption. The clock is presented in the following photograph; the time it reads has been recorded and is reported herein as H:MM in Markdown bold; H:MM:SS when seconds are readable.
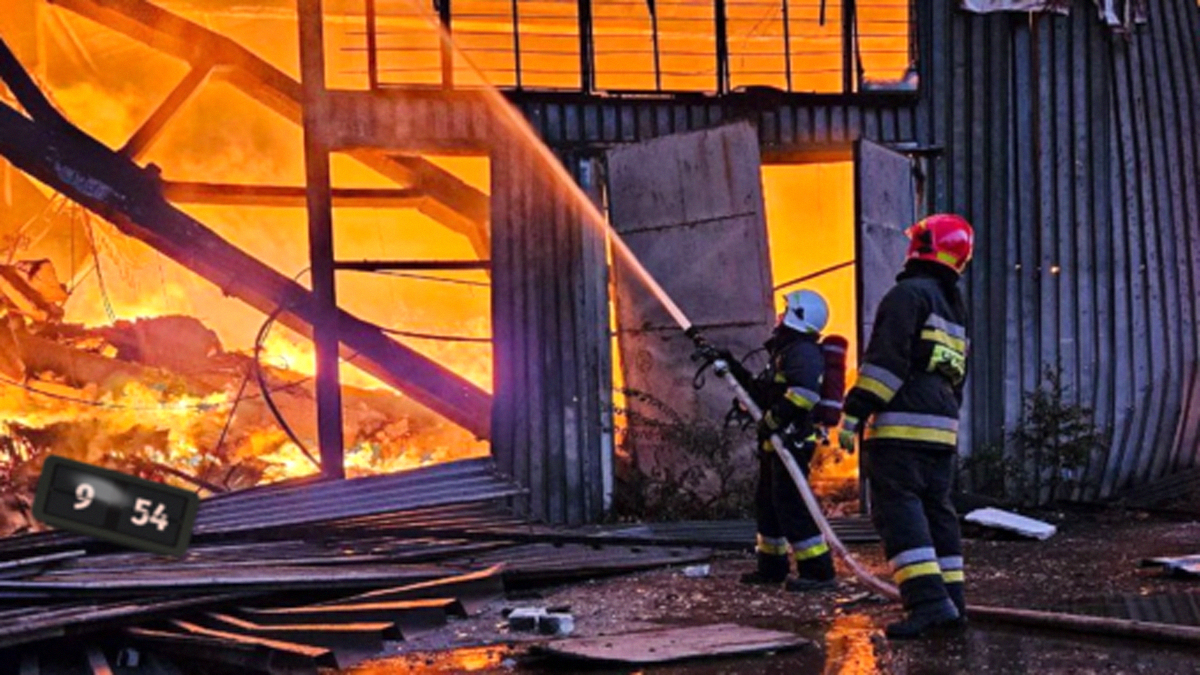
**9:54**
